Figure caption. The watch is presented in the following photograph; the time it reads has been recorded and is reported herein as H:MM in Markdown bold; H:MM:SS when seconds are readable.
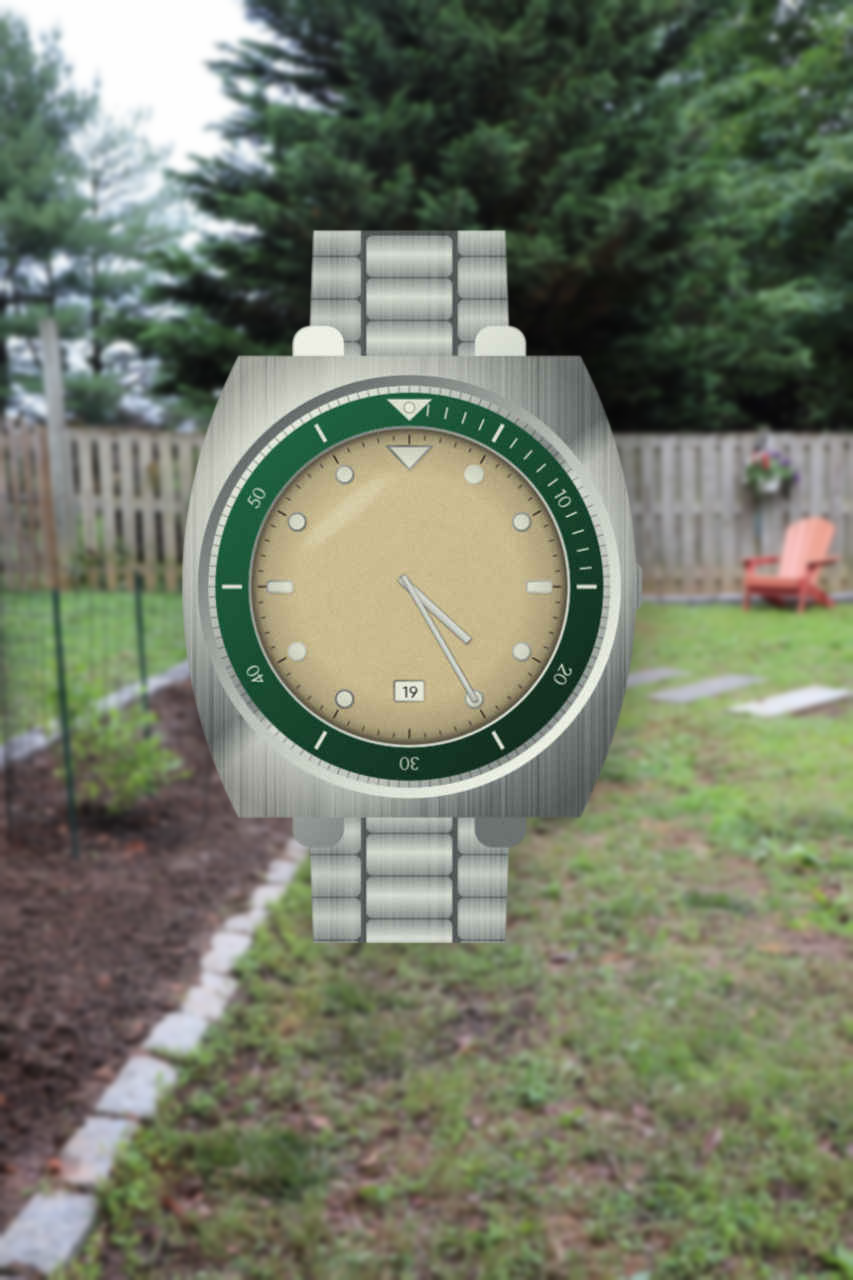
**4:25**
